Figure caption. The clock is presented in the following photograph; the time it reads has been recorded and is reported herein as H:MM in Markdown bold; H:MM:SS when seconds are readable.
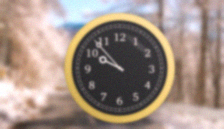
**9:53**
